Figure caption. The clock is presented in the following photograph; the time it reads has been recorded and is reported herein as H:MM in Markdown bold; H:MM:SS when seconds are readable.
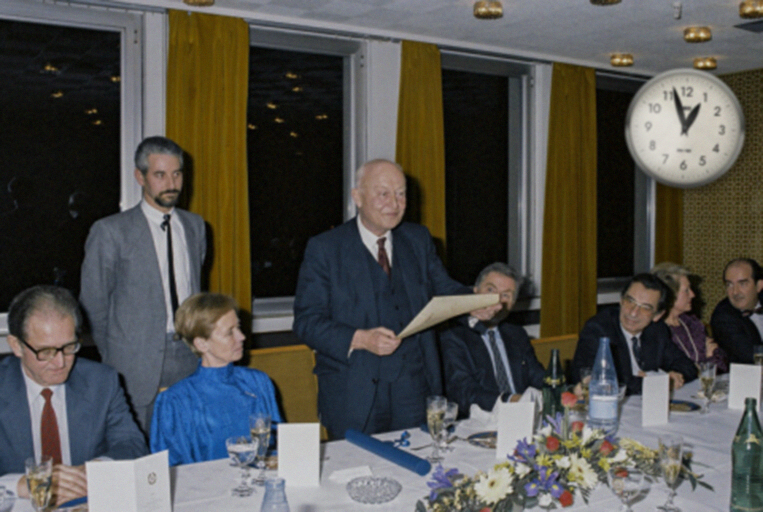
**12:57**
